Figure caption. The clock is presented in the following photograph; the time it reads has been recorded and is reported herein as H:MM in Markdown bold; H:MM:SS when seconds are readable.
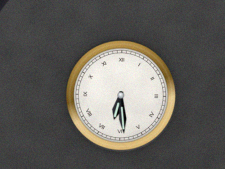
**6:29**
